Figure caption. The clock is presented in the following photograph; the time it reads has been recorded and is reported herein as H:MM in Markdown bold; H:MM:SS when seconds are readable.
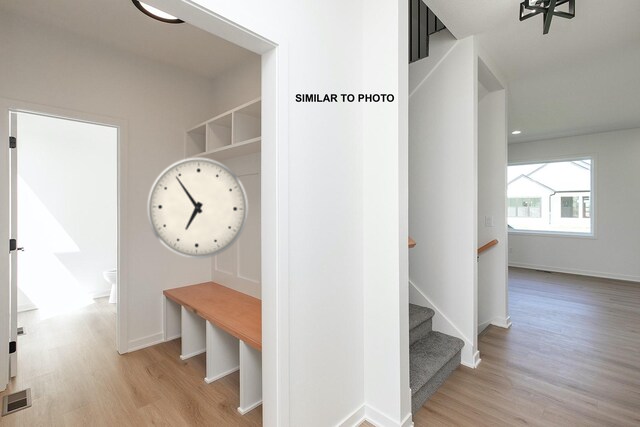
**6:54**
